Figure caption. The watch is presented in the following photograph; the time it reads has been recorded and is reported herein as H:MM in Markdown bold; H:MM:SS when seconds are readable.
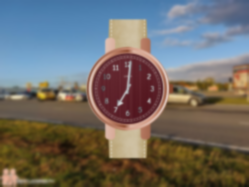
**7:01**
